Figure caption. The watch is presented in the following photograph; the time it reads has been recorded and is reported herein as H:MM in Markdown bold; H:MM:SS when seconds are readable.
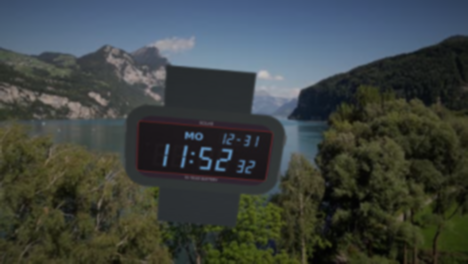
**11:52:32**
